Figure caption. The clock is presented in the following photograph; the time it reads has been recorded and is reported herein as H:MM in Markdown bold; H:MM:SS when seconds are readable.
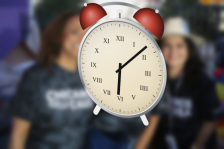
**6:08**
